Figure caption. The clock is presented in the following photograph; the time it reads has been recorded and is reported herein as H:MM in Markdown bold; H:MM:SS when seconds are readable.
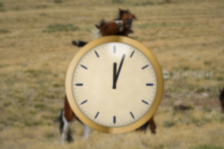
**12:03**
